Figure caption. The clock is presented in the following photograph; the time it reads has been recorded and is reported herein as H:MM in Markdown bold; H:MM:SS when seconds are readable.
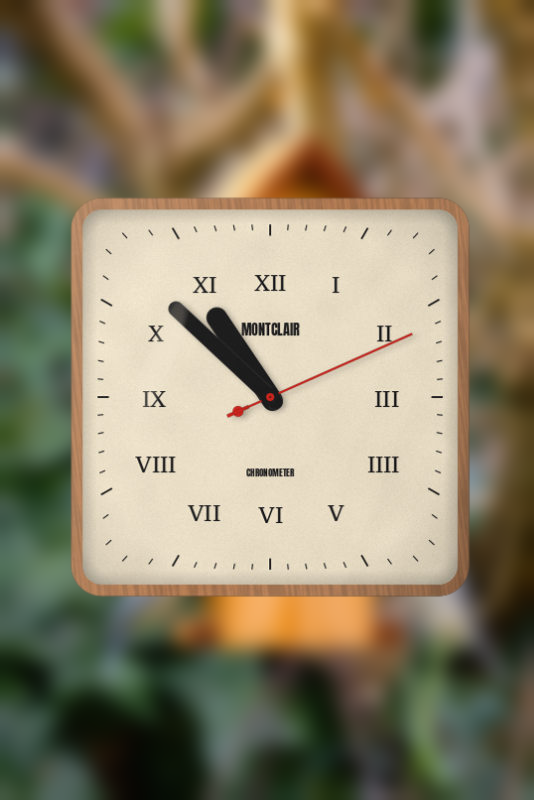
**10:52:11**
